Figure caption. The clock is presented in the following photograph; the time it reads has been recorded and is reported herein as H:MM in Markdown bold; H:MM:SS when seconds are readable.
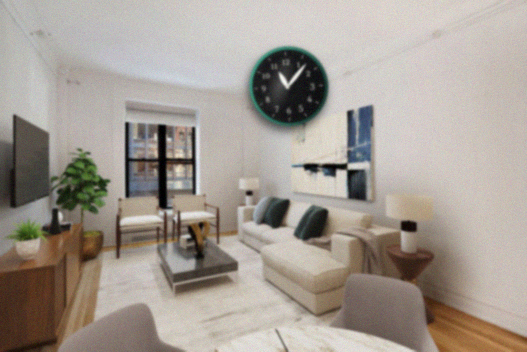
**11:07**
